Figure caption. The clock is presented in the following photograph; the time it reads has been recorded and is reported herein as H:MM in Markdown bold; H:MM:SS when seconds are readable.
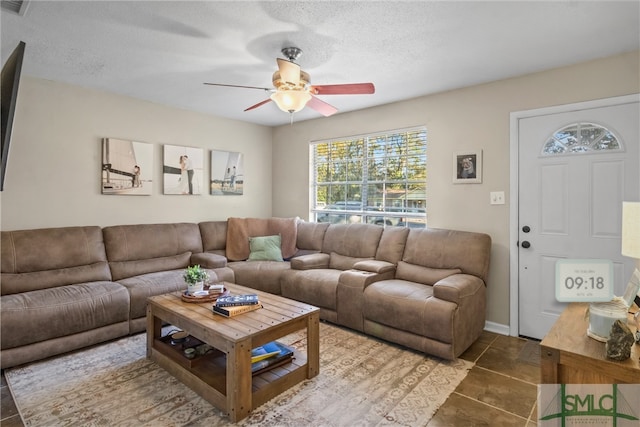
**9:18**
